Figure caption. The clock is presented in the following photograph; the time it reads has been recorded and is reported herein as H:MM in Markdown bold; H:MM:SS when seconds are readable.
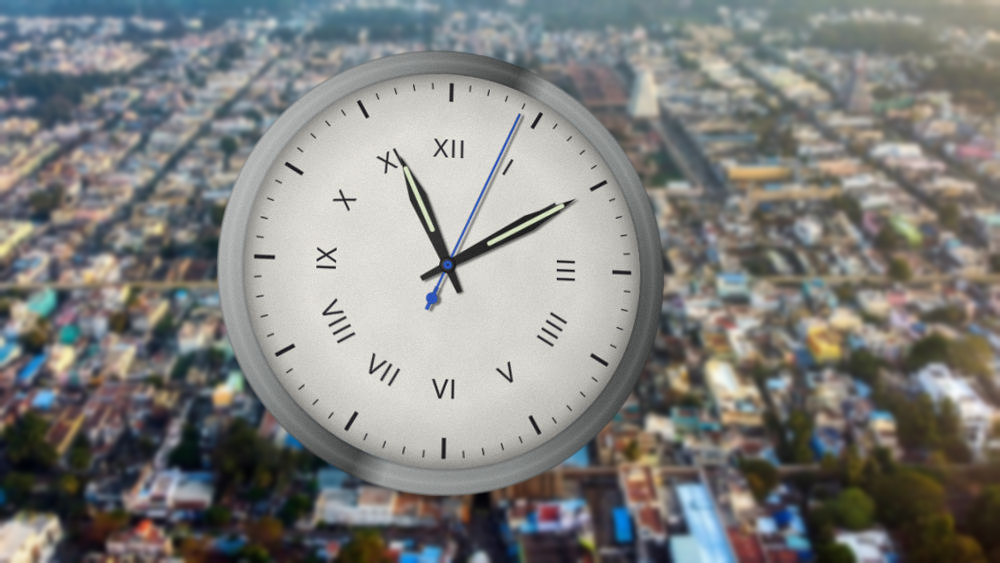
**11:10:04**
